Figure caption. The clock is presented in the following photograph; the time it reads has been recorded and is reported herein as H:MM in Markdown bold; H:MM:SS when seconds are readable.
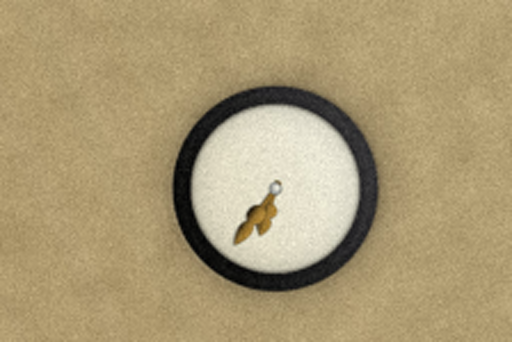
**6:36**
